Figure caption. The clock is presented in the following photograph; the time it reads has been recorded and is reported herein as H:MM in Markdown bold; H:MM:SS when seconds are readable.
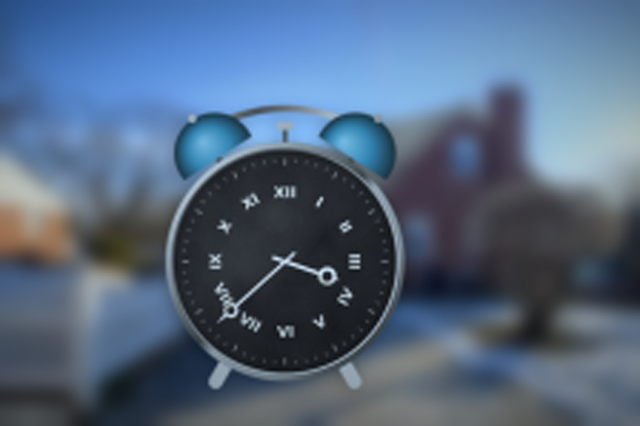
**3:38**
